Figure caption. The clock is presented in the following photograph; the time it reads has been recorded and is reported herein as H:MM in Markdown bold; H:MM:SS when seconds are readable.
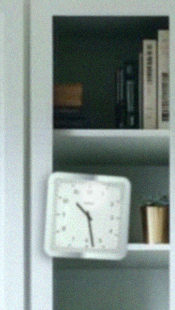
**10:28**
